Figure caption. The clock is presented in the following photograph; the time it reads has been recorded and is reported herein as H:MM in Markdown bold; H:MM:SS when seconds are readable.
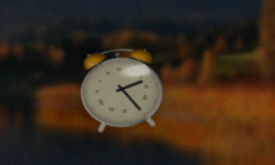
**2:25**
